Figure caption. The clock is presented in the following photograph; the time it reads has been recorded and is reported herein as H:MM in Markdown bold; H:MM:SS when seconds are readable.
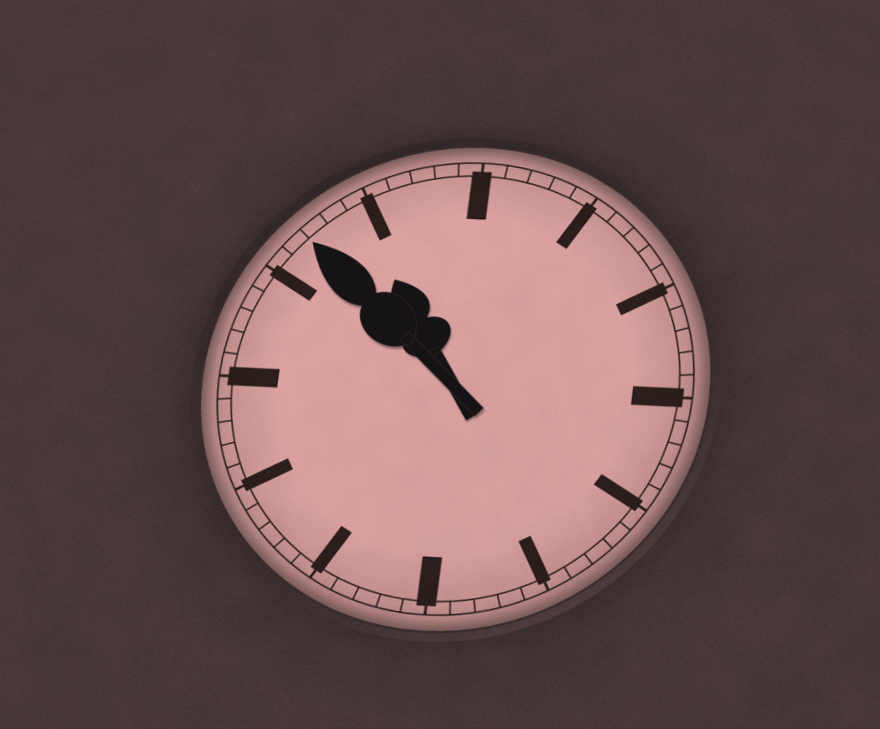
**10:52**
